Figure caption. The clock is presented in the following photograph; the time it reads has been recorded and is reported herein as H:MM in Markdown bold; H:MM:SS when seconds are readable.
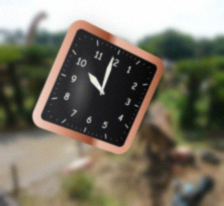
**9:59**
